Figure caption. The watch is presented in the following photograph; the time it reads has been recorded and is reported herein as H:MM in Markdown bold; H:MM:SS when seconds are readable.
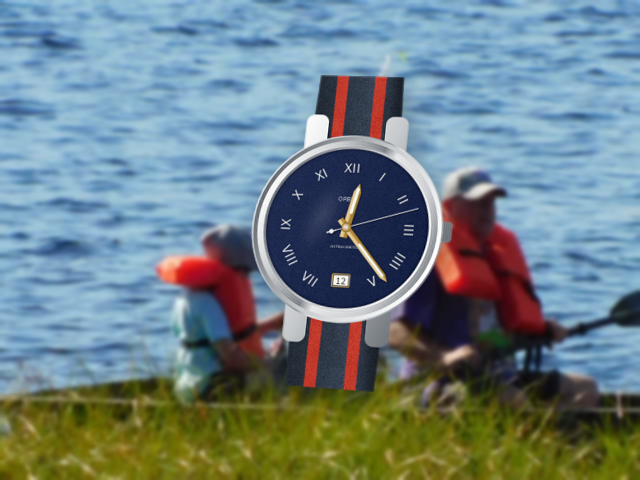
**12:23:12**
